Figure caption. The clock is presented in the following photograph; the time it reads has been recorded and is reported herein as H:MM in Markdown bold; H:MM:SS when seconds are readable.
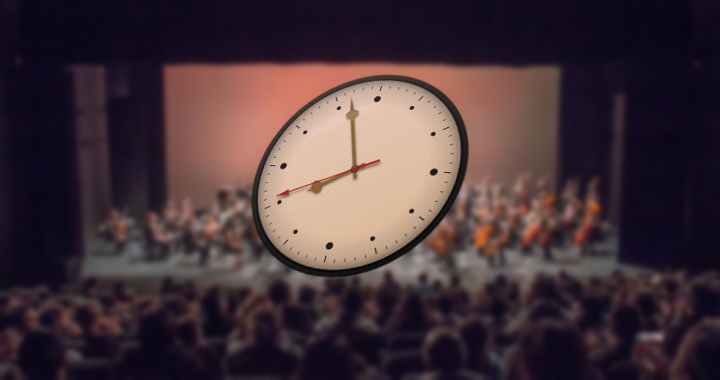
**7:56:41**
